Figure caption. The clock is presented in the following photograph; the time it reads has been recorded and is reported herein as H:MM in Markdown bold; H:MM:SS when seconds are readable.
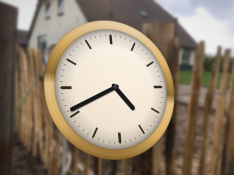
**4:41**
